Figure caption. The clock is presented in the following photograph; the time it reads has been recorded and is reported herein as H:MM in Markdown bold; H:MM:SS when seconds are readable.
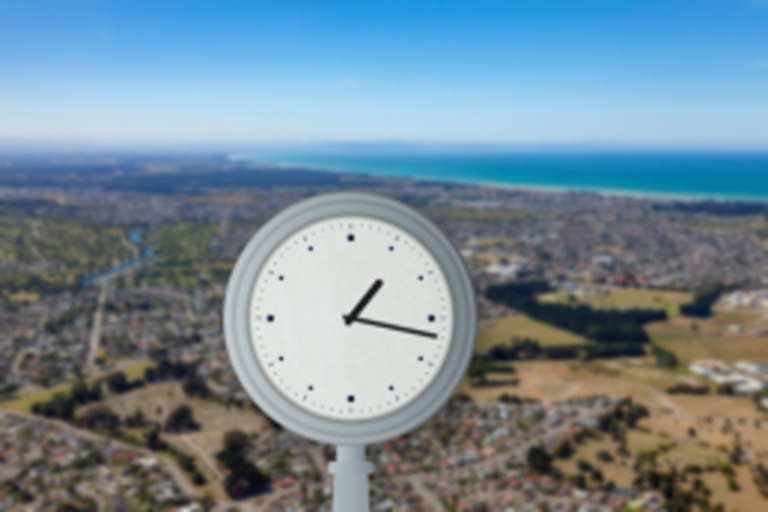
**1:17**
